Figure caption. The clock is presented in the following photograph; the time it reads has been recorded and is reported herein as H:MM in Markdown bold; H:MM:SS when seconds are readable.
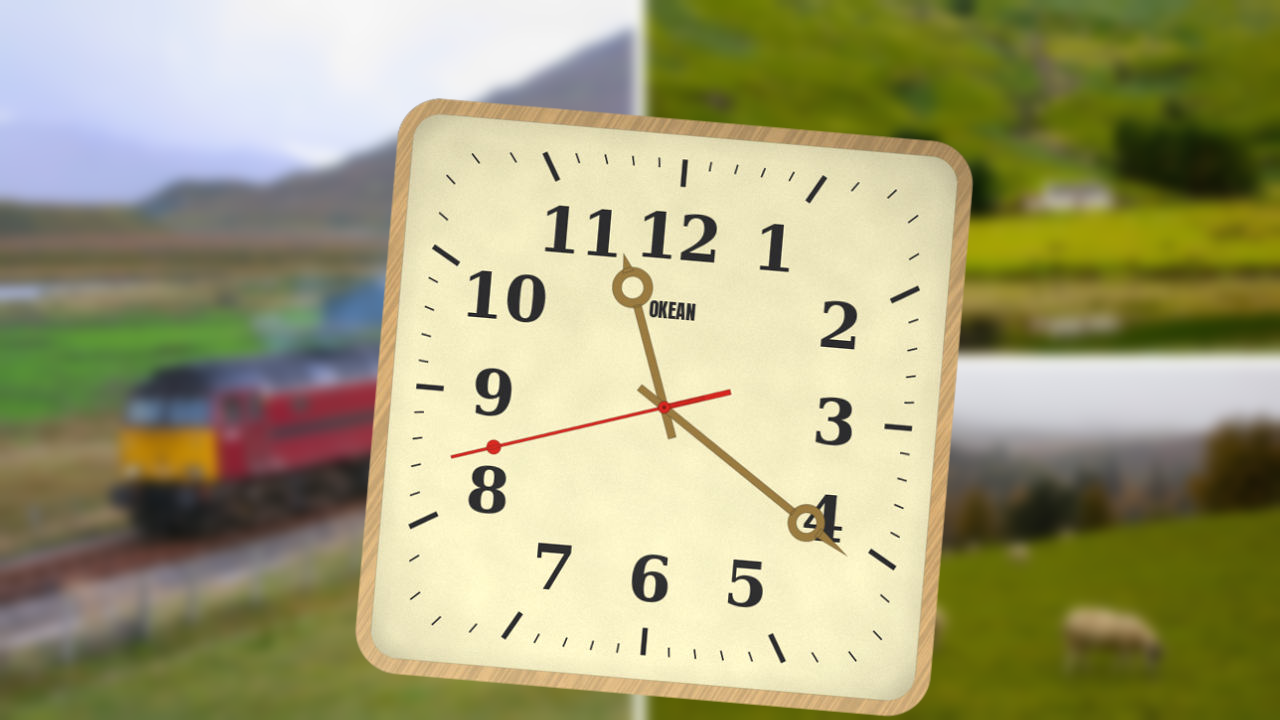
**11:20:42**
